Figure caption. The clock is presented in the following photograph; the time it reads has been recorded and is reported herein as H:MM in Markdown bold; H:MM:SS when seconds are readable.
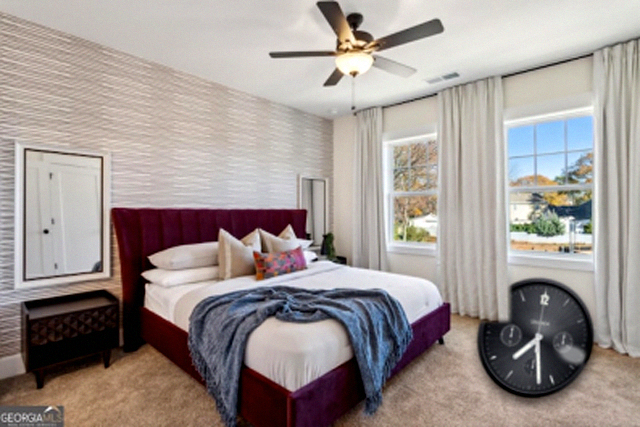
**7:28**
